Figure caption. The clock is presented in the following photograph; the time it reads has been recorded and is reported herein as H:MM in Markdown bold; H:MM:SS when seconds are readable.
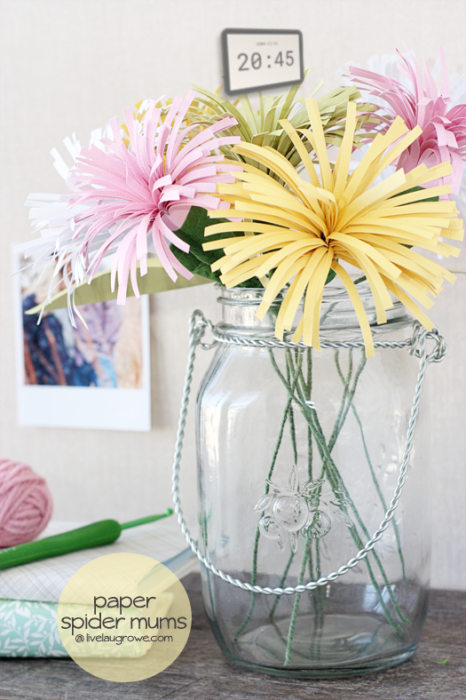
**20:45**
